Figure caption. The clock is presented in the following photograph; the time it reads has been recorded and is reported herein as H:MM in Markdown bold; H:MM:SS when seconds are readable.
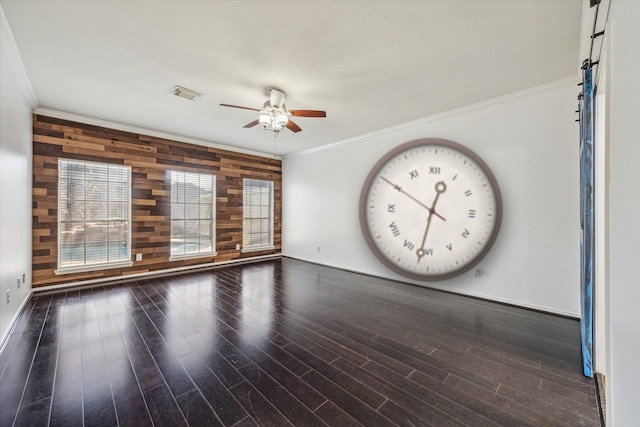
**12:31:50**
